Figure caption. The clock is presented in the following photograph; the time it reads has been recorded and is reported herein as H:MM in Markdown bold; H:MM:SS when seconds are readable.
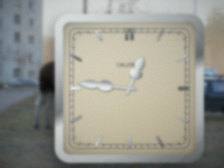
**12:46**
